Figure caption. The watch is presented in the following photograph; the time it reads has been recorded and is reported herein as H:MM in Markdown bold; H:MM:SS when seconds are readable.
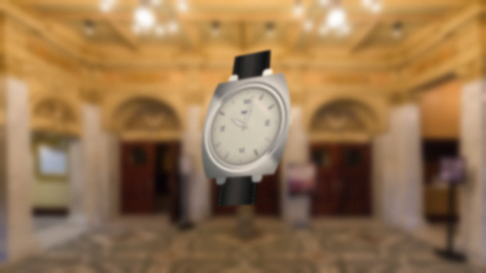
**10:02**
